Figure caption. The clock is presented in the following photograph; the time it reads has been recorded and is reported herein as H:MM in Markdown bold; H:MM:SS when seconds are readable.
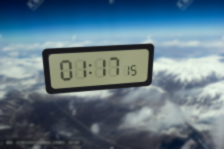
**1:17:15**
